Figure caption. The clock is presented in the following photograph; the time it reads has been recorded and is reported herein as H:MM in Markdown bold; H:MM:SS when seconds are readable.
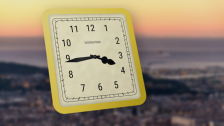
**3:44**
